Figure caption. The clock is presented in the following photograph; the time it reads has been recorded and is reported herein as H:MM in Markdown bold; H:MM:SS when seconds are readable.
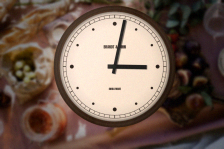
**3:02**
